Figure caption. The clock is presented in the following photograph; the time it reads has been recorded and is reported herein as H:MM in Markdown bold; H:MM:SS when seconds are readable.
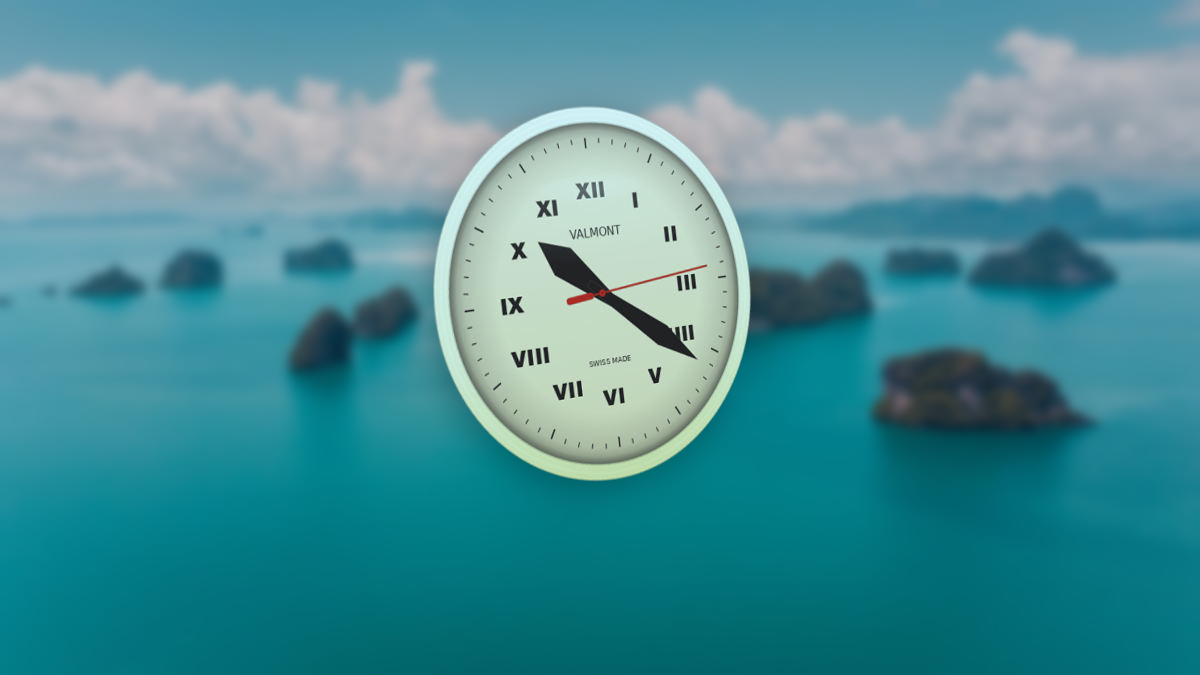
**10:21:14**
